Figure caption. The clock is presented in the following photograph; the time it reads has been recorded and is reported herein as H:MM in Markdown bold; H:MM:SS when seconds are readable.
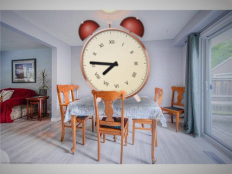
**7:46**
